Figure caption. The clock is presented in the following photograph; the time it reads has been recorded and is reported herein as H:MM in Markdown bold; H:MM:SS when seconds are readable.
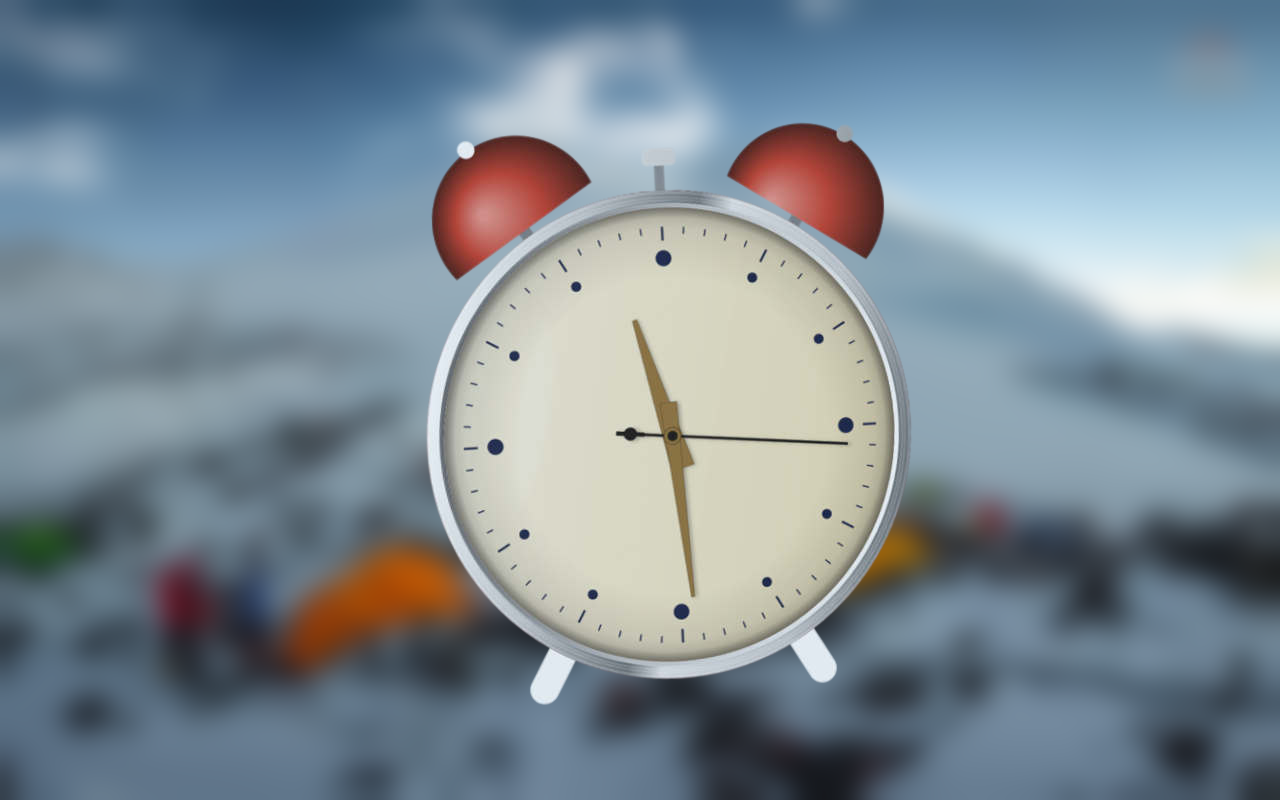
**11:29:16**
